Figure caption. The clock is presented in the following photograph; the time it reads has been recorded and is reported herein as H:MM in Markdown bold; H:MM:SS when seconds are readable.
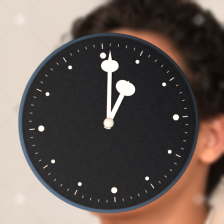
**1:01**
